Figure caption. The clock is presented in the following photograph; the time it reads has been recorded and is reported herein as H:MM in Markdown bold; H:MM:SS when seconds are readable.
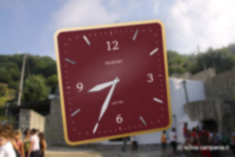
**8:35**
